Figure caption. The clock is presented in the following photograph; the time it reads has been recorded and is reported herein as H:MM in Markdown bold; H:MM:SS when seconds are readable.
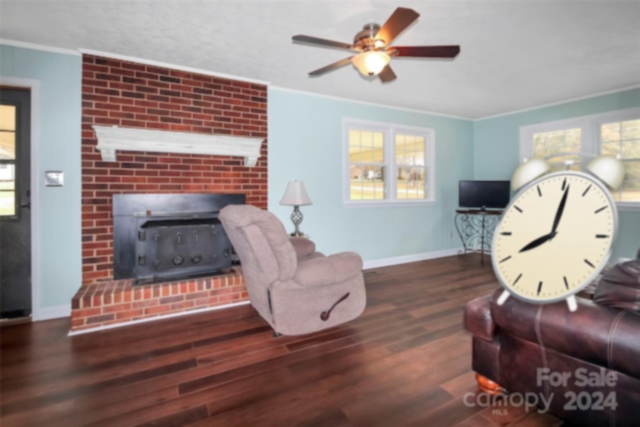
**8:01**
